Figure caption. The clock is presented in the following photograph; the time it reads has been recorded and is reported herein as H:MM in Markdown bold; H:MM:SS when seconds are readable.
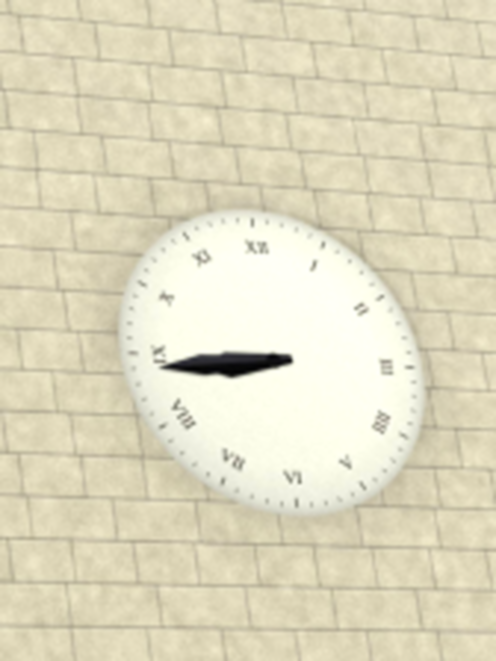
**8:44**
